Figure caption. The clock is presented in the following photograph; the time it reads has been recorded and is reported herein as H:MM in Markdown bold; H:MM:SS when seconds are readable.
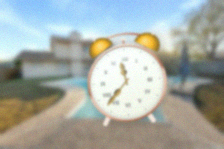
**11:37**
